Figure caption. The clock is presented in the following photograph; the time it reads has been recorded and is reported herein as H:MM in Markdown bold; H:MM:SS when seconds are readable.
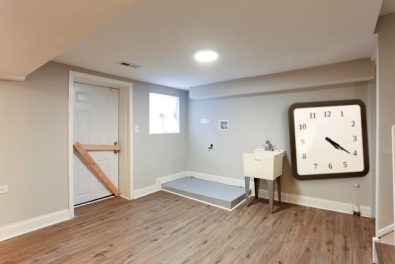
**4:21**
